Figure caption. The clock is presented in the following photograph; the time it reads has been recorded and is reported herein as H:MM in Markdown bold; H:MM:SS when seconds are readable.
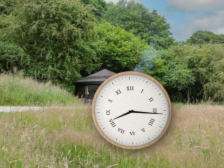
**8:16**
